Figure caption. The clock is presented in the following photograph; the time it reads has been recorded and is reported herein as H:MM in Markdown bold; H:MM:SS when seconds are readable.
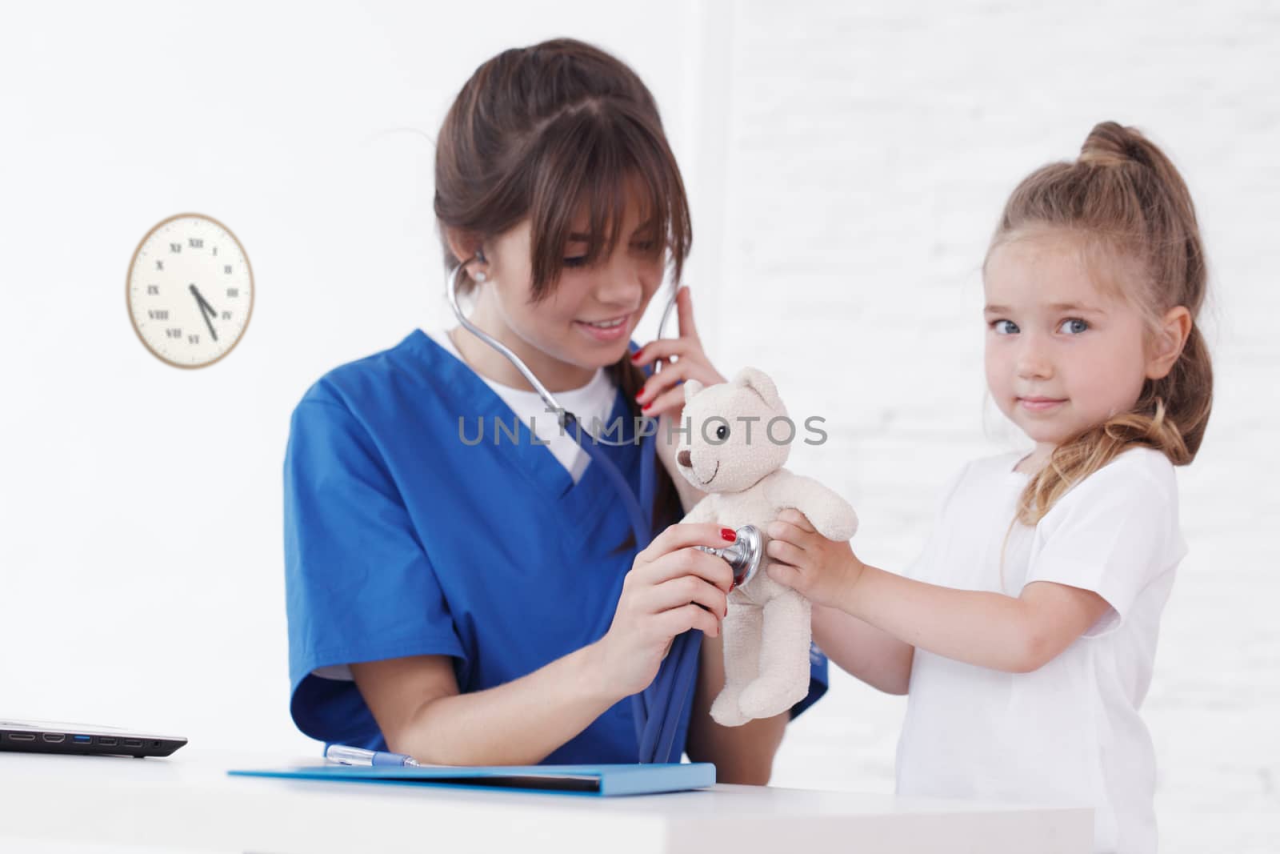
**4:25**
